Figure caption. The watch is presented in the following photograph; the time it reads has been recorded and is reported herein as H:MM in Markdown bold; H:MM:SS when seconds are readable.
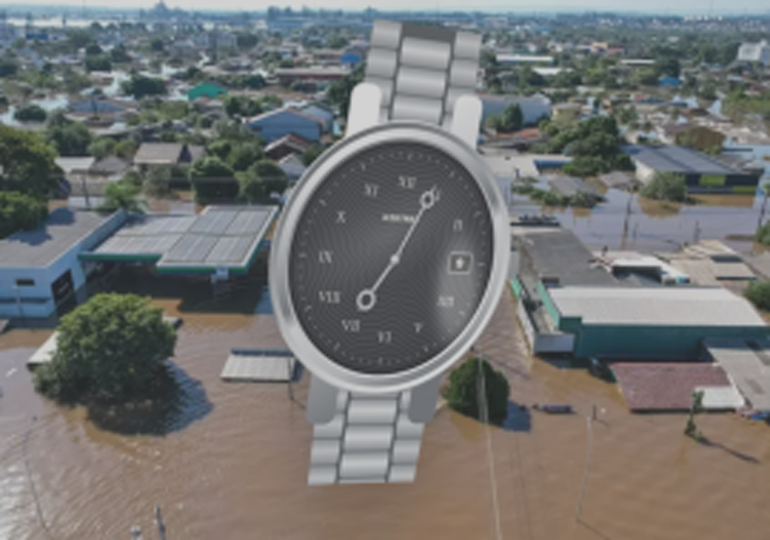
**7:04**
